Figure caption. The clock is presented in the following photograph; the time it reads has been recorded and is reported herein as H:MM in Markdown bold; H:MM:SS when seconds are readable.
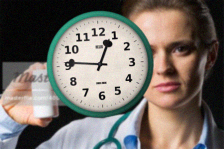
**12:46**
